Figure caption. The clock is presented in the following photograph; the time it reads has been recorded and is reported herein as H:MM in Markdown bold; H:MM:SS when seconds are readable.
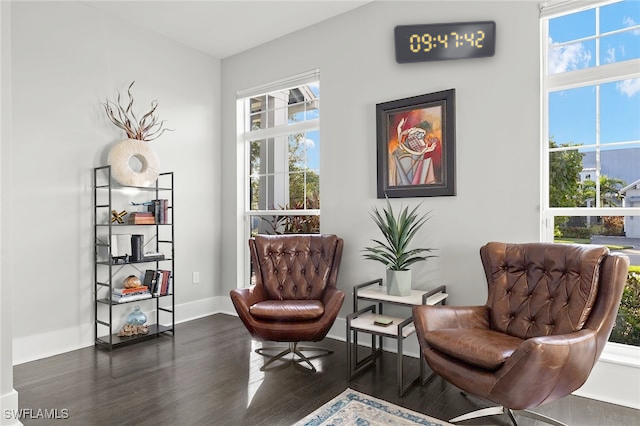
**9:47:42**
